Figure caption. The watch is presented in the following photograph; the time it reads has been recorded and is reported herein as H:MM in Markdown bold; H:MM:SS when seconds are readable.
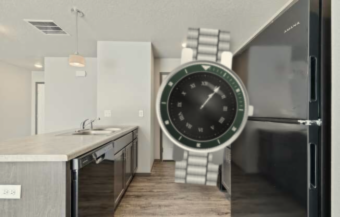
**1:06**
